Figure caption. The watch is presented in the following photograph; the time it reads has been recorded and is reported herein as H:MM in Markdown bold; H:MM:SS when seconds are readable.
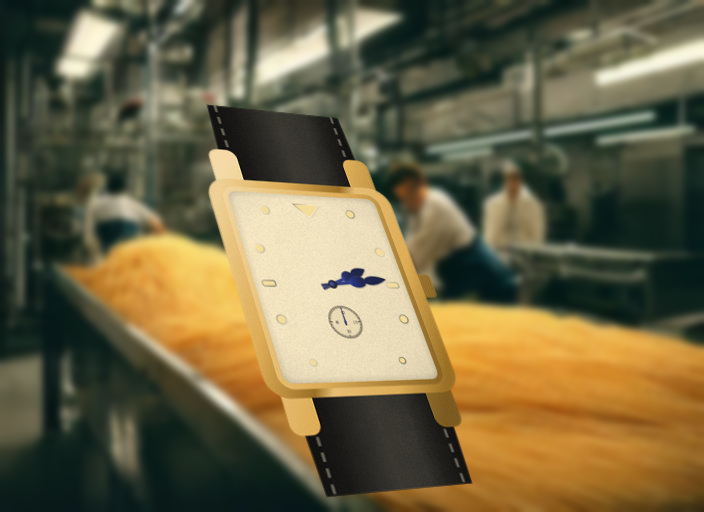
**2:14**
